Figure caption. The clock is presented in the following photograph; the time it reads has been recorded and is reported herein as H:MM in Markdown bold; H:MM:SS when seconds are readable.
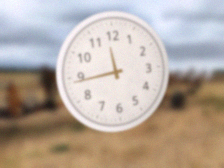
**11:44**
